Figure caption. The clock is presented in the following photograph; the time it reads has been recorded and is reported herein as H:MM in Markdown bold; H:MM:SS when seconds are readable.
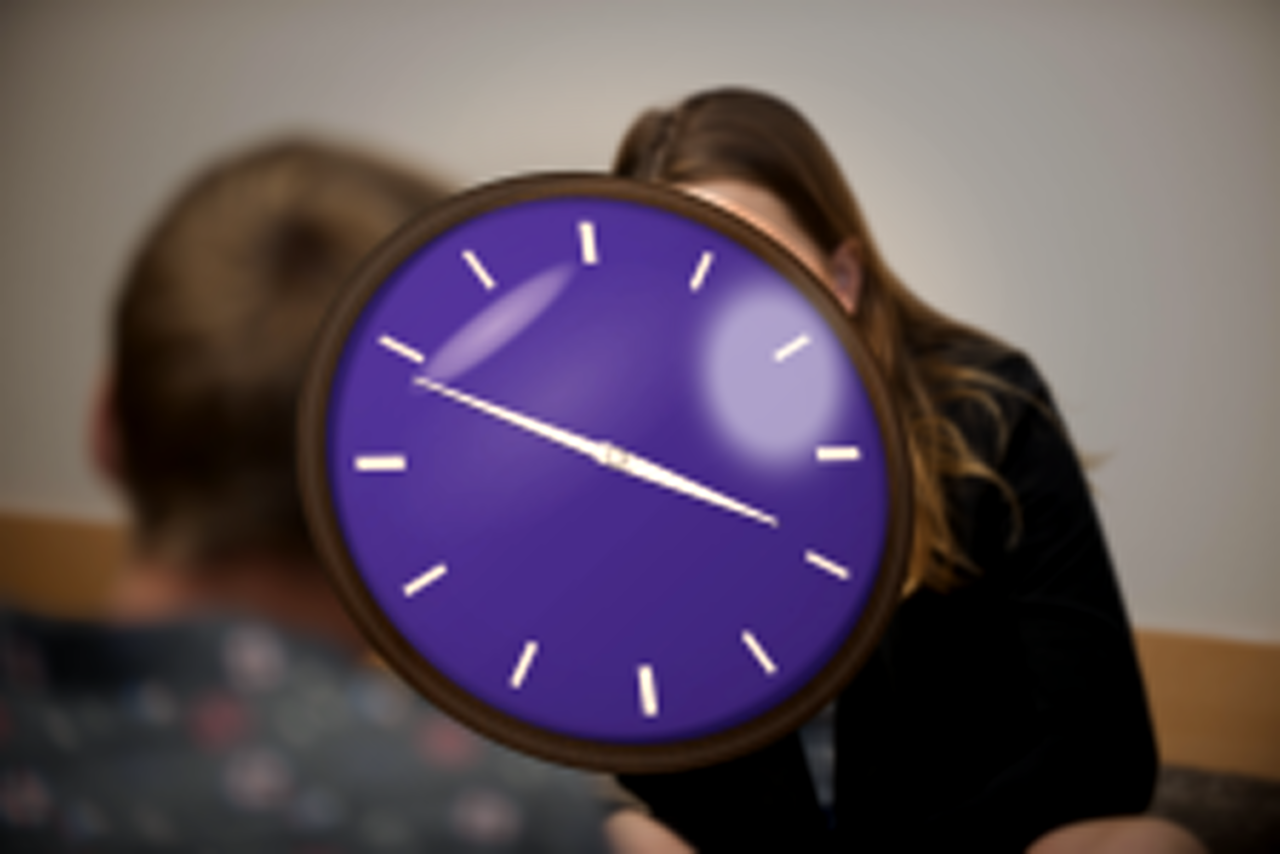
**3:49**
